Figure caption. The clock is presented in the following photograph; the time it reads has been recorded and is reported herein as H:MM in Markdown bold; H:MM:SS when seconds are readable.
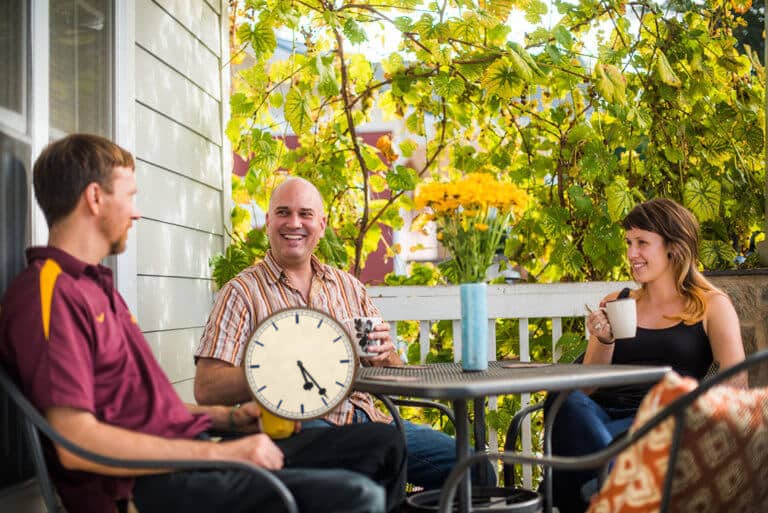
**5:24**
